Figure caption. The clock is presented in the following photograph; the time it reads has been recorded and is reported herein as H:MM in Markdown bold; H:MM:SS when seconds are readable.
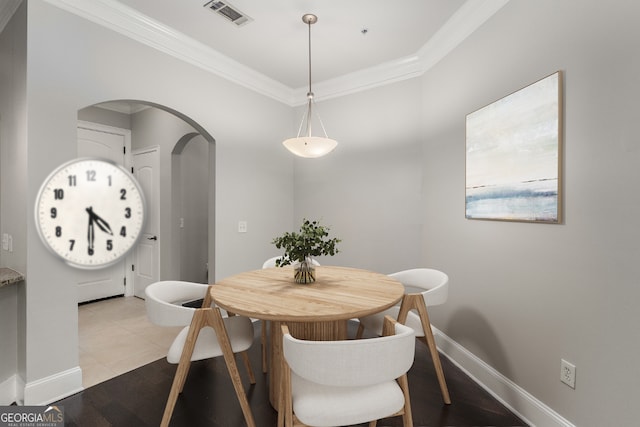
**4:30**
